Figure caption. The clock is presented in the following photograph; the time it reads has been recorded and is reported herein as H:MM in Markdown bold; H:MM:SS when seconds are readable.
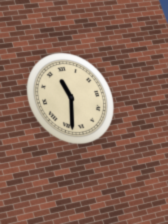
**11:33**
